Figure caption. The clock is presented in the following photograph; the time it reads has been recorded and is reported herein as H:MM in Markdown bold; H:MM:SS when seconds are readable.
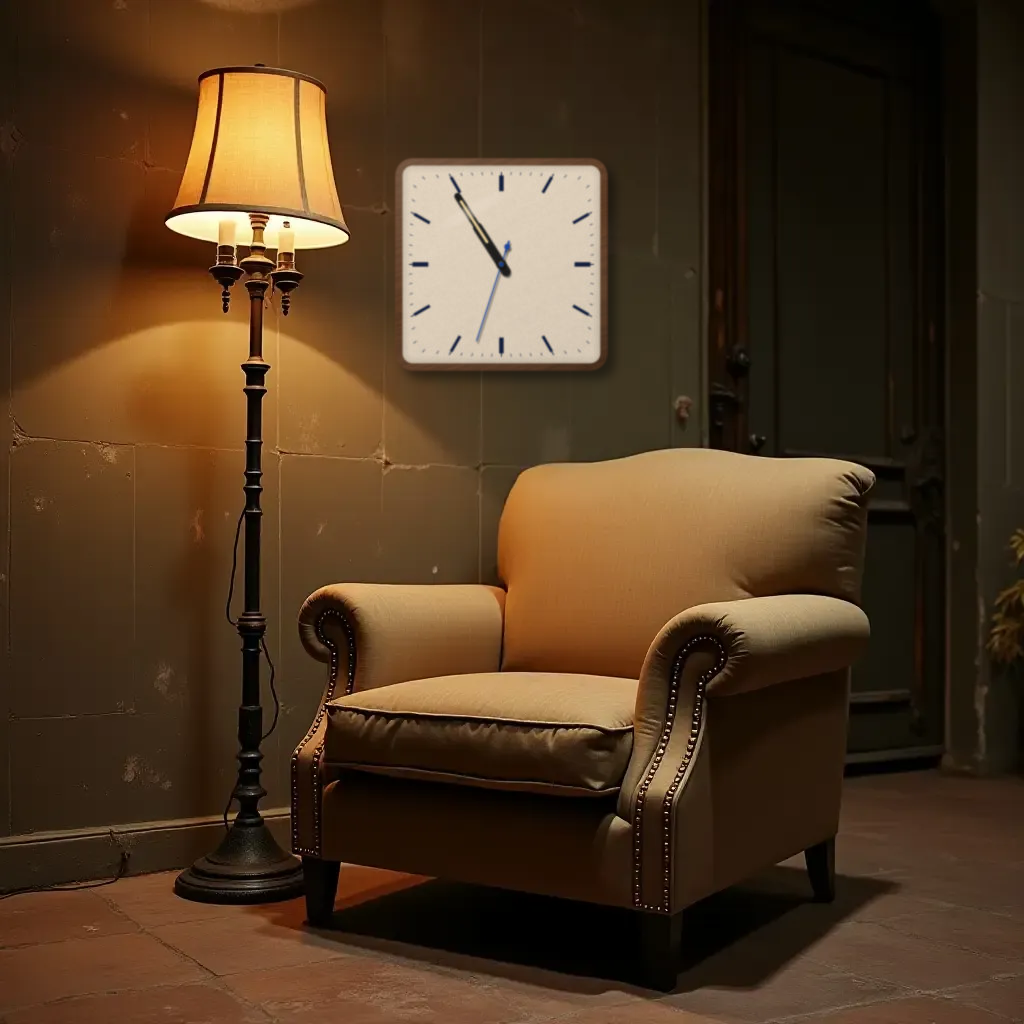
**10:54:33**
